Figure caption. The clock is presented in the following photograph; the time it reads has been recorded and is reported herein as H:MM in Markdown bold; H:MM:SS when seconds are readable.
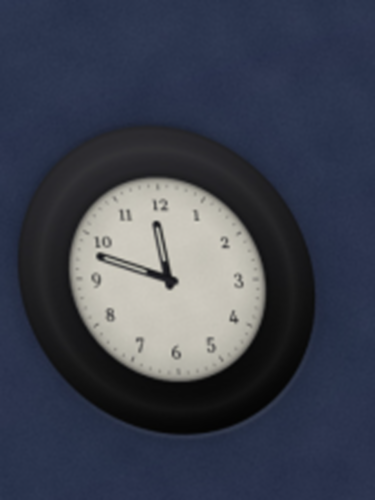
**11:48**
